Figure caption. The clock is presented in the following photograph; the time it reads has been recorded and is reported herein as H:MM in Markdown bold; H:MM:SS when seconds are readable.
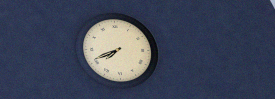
**7:41**
